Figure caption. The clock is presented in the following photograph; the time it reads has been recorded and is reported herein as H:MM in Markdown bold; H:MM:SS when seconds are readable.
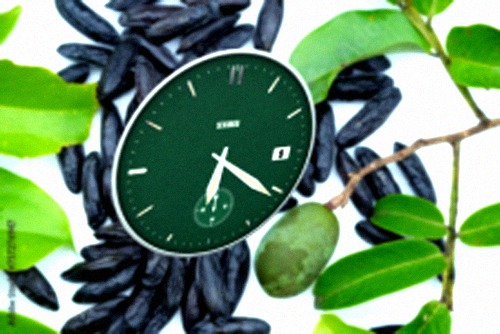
**6:21**
